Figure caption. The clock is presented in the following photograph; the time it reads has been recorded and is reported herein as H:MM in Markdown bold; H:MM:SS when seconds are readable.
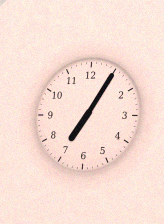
**7:05**
